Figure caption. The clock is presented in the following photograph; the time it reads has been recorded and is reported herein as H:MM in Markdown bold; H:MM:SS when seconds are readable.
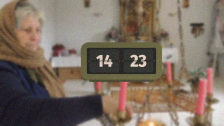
**14:23**
